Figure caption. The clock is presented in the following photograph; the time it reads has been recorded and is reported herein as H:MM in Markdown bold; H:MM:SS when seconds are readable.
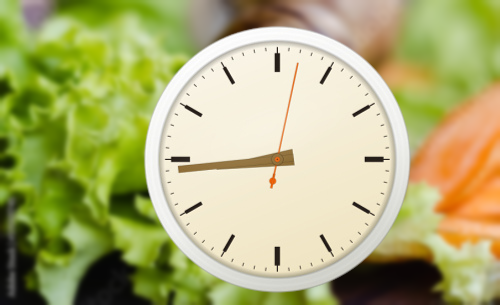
**8:44:02**
